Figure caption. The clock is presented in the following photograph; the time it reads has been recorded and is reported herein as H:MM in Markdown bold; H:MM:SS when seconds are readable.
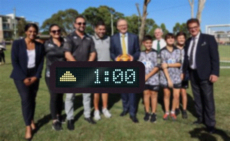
**1:00**
